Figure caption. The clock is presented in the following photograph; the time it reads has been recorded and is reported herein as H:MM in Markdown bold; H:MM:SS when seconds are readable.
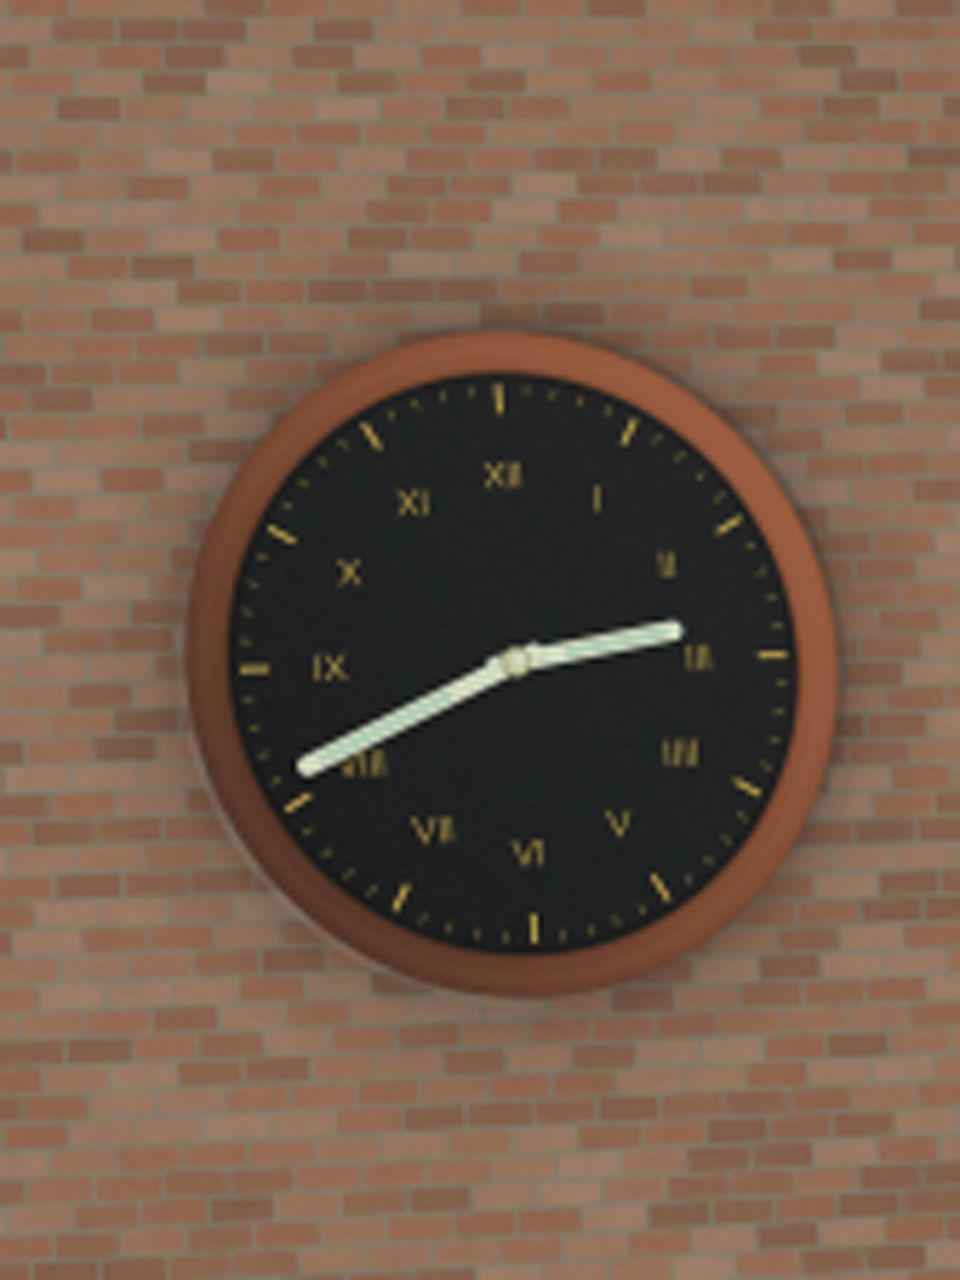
**2:41**
